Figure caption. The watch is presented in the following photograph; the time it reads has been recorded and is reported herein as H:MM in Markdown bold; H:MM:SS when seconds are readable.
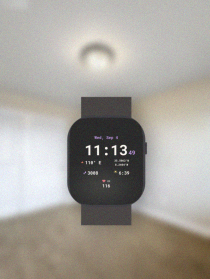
**11:13**
